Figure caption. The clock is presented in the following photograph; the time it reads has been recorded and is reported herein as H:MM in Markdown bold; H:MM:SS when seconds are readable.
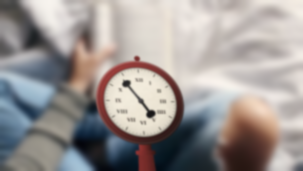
**4:54**
